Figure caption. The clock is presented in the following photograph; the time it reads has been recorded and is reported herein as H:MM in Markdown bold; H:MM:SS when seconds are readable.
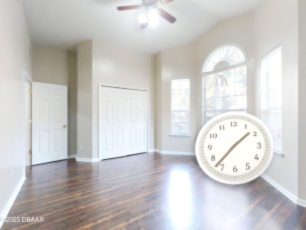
**1:37**
